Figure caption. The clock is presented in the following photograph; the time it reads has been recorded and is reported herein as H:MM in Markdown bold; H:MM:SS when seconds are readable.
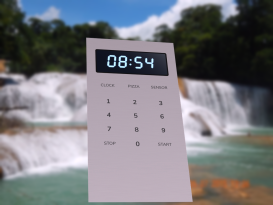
**8:54**
